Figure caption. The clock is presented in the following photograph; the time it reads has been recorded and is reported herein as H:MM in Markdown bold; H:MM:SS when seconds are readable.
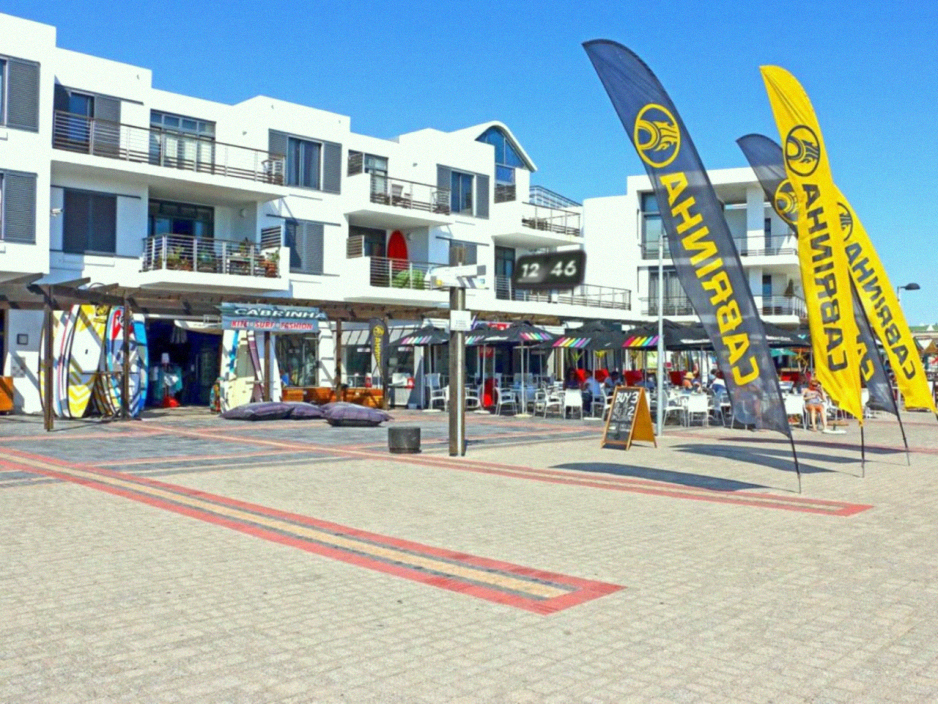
**12:46**
